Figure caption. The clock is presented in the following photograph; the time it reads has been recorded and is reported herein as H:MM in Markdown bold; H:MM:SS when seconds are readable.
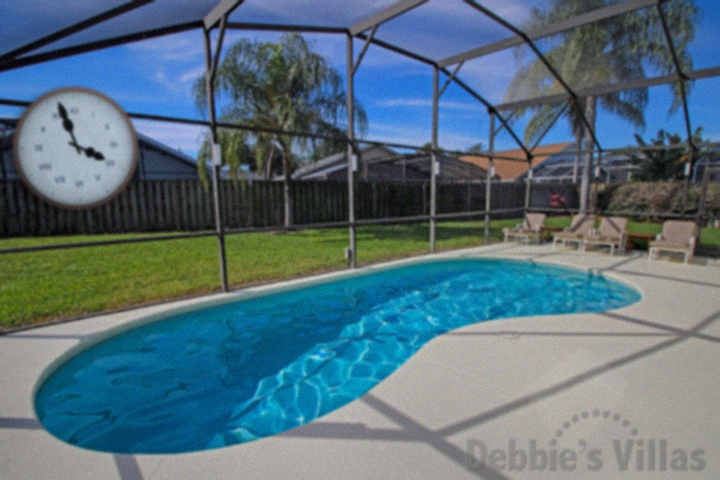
**3:57**
